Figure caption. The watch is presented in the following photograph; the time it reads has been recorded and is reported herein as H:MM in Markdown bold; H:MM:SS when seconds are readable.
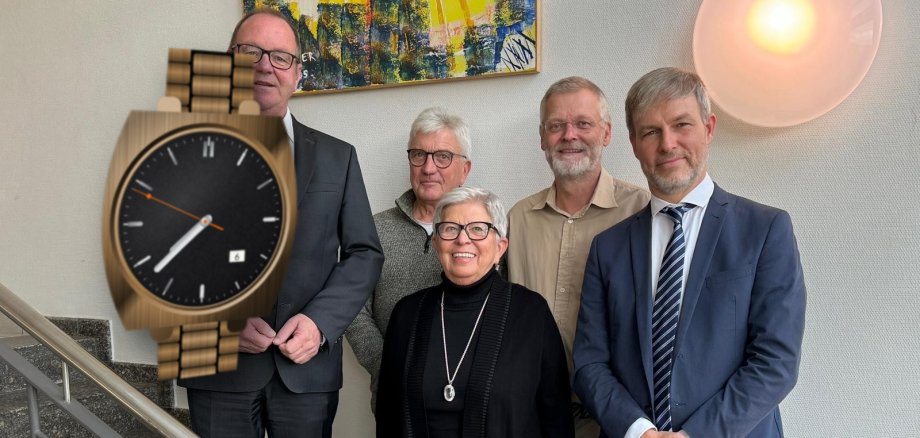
**7:37:49**
